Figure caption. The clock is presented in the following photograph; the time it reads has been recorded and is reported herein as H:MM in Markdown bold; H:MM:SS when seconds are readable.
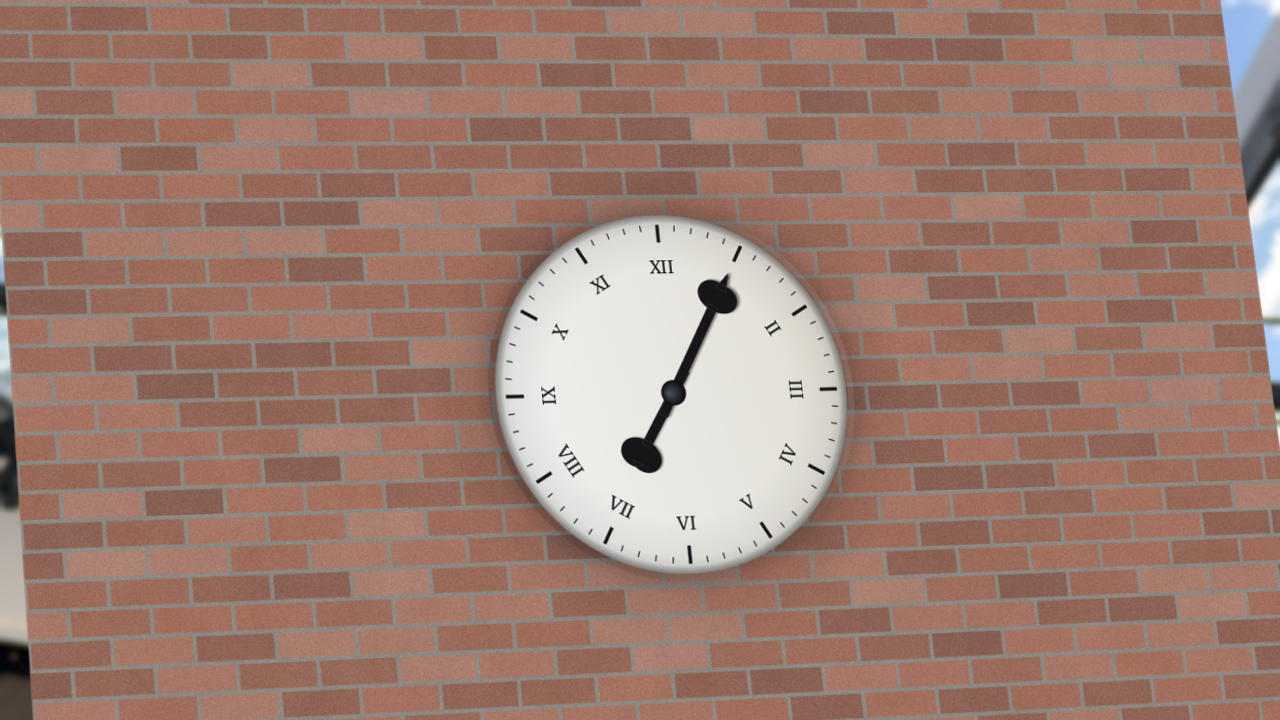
**7:05**
